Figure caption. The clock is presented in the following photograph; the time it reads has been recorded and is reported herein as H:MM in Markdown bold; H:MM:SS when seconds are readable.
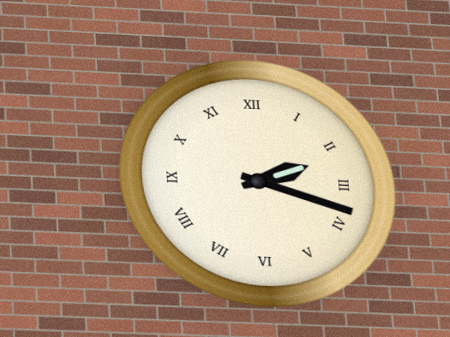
**2:18**
